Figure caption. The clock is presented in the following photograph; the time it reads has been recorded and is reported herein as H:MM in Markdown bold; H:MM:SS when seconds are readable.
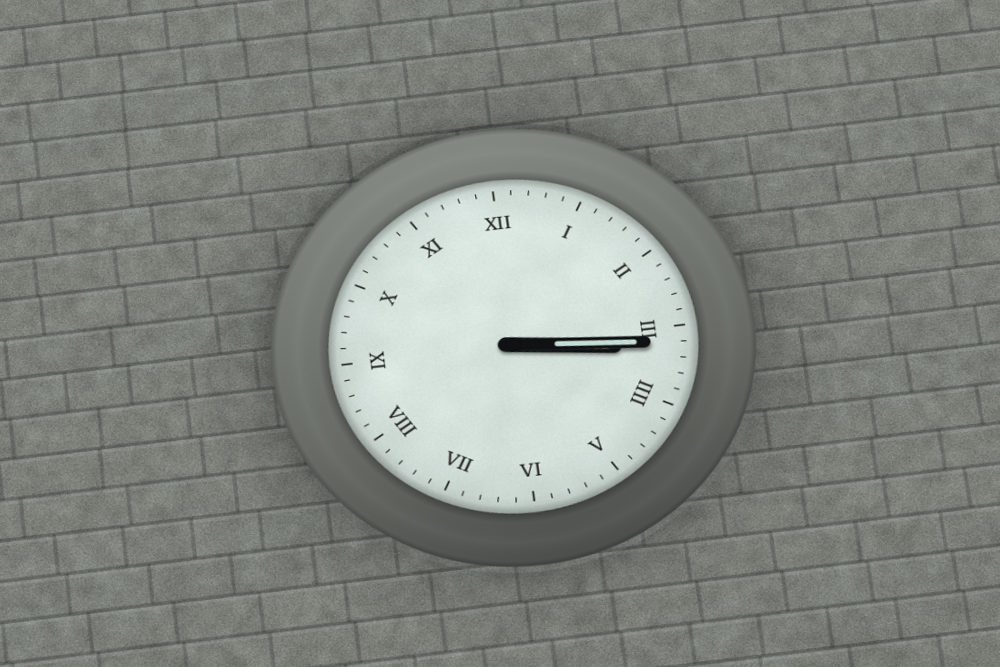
**3:16**
